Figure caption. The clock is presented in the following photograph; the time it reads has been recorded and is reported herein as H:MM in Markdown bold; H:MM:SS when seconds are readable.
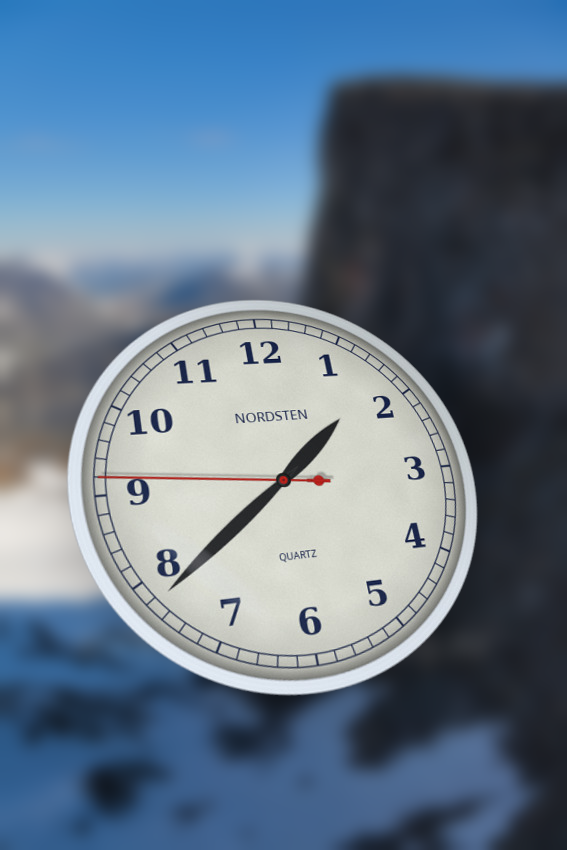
**1:38:46**
